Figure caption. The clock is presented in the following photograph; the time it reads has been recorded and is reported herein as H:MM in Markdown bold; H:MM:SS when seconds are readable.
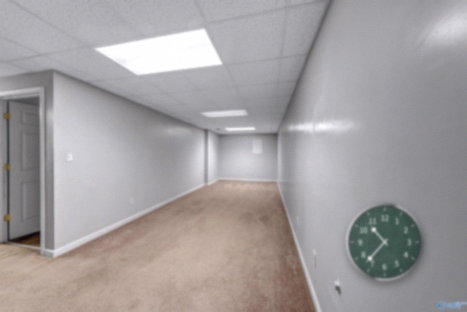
**10:37**
